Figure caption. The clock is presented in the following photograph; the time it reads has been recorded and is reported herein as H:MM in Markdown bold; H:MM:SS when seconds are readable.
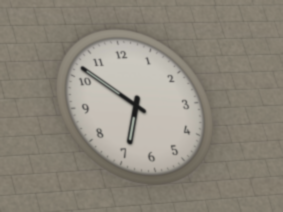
**6:52**
